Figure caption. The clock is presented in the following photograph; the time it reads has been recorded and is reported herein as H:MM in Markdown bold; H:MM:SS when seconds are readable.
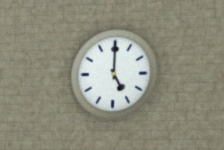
**5:00**
